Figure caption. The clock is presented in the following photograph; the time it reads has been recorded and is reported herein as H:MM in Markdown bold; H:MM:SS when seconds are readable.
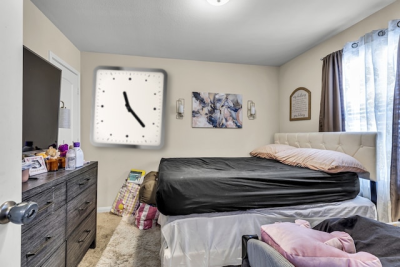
**11:23**
